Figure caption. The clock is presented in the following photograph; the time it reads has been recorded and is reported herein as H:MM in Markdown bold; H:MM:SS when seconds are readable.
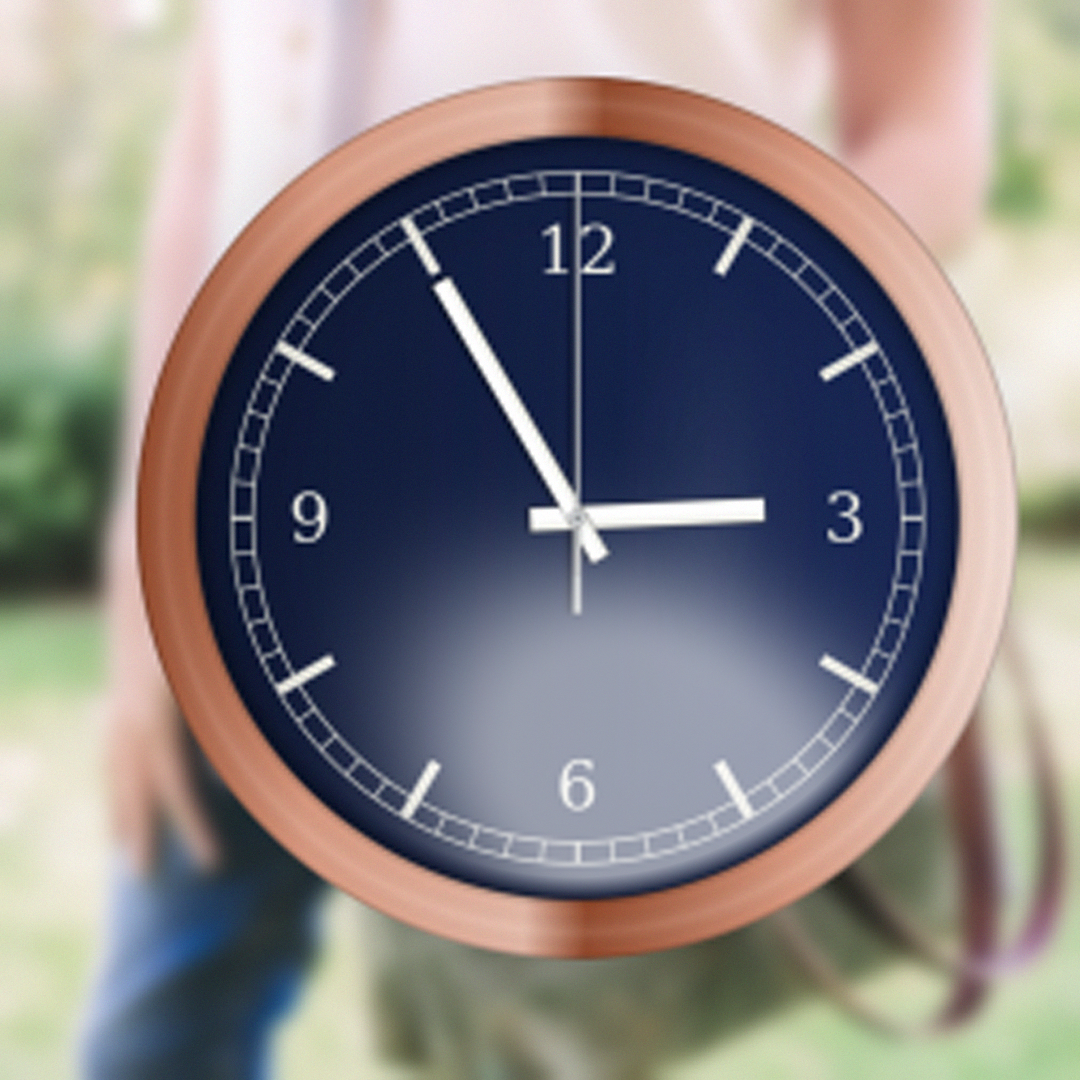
**2:55:00**
